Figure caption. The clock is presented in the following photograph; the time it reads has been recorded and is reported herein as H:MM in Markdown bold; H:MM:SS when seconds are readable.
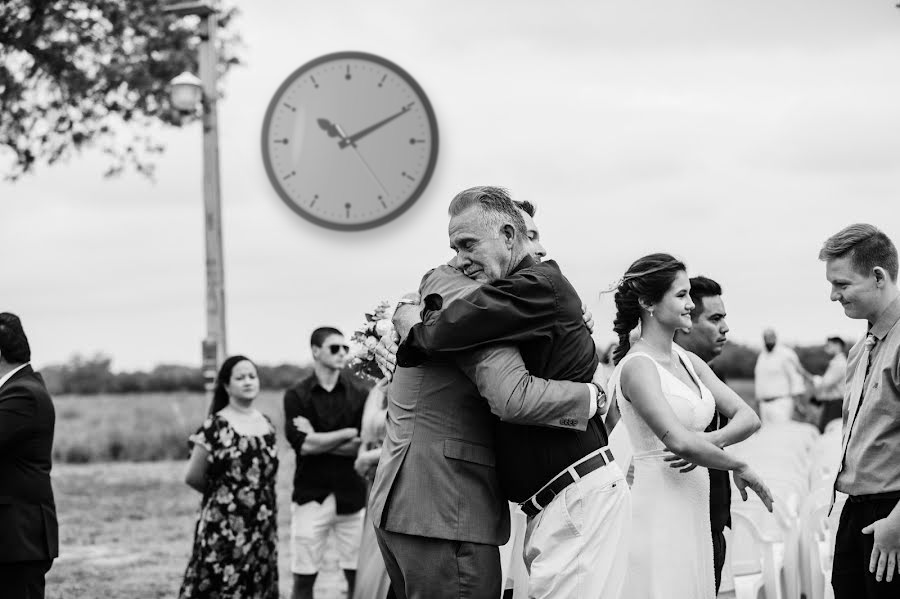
**10:10:24**
